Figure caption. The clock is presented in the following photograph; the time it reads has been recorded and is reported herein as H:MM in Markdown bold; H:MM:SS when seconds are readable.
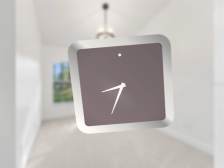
**8:34**
